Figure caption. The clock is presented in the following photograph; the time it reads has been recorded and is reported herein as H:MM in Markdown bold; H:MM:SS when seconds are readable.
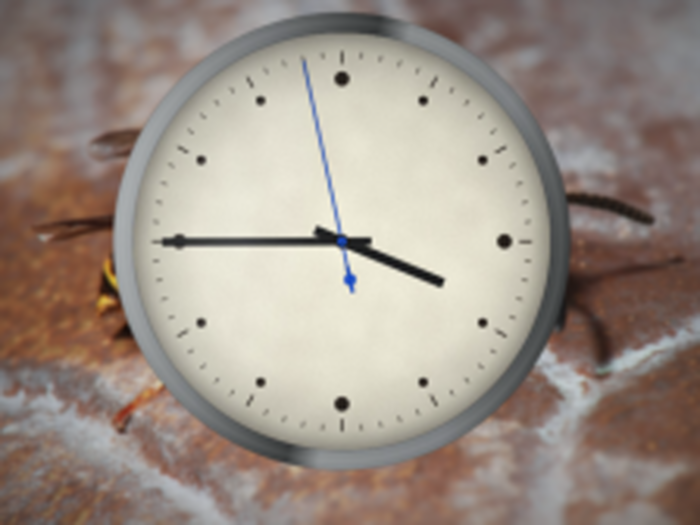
**3:44:58**
